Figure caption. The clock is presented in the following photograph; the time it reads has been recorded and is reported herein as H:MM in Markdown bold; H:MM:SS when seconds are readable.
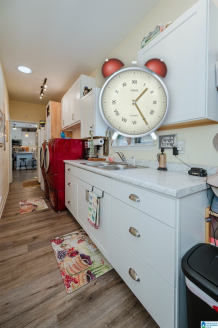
**1:25**
